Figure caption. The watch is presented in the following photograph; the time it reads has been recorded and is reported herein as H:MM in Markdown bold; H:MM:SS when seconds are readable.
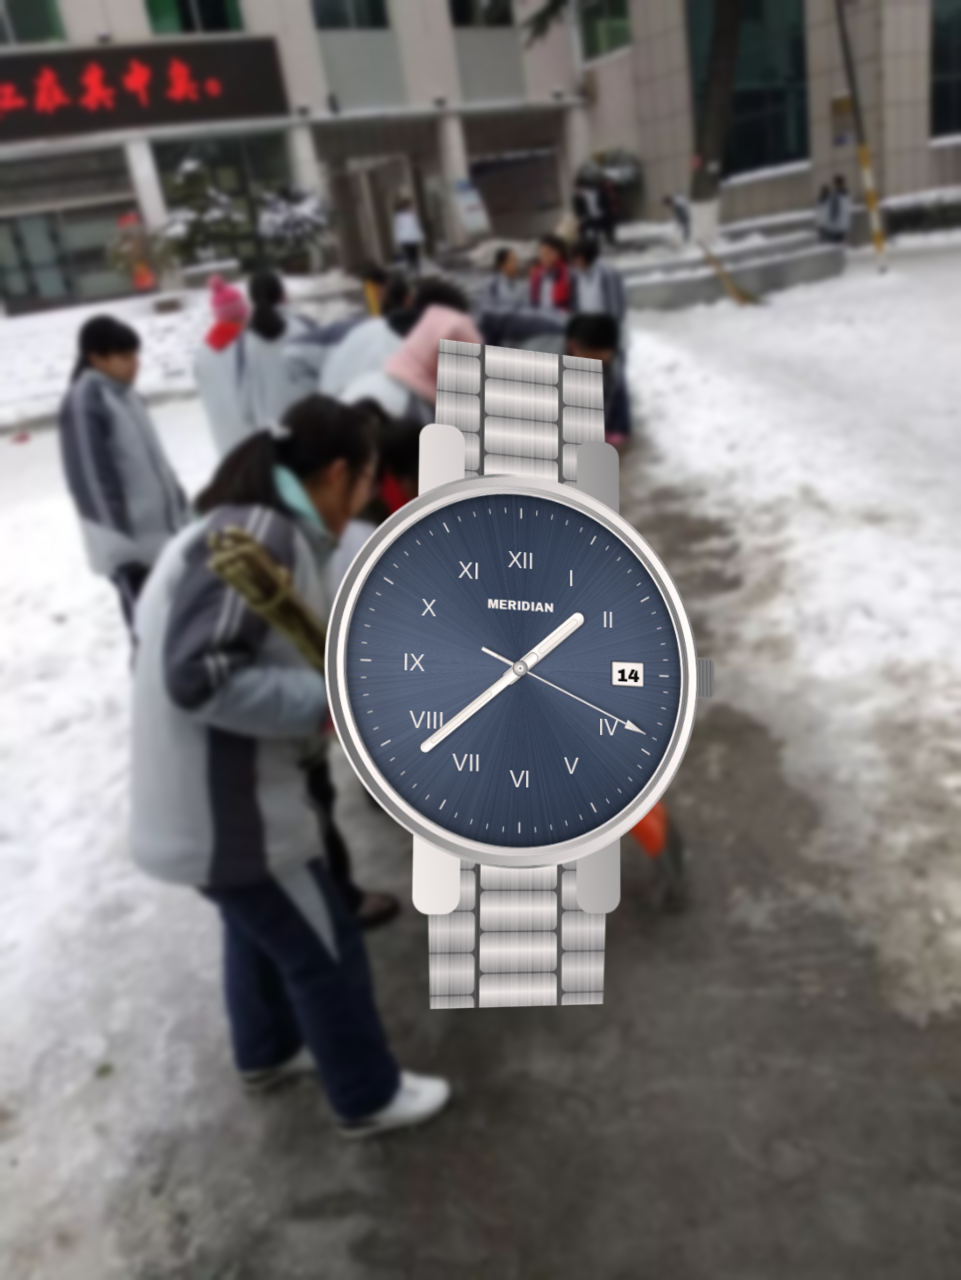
**1:38:19**
